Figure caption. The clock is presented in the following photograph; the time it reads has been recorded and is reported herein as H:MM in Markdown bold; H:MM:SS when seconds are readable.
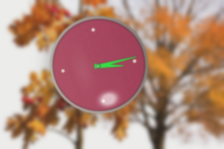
**3:14**
